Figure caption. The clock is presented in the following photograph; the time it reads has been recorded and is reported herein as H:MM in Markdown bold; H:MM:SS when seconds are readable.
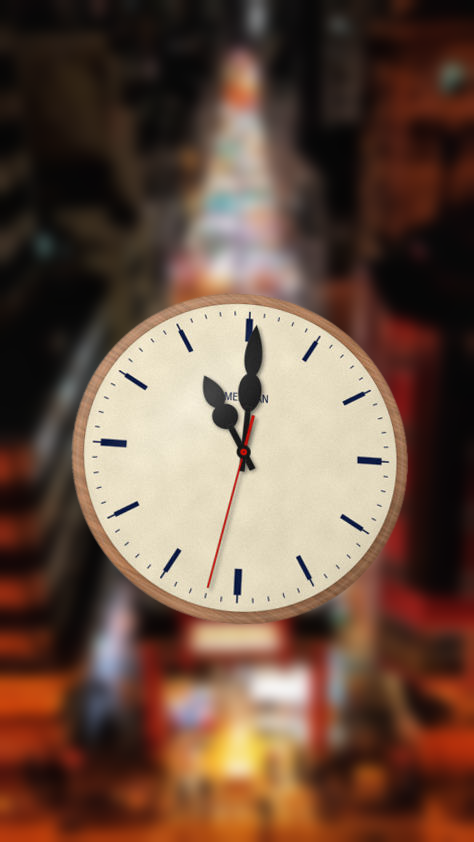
**11:00:32**
